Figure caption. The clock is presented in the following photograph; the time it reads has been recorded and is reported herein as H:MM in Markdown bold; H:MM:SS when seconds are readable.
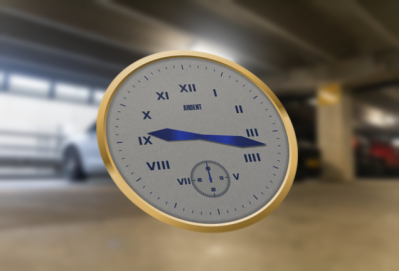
**9:17**
